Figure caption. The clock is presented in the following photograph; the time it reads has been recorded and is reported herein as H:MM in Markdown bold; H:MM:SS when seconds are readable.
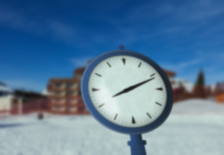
**8:11**
